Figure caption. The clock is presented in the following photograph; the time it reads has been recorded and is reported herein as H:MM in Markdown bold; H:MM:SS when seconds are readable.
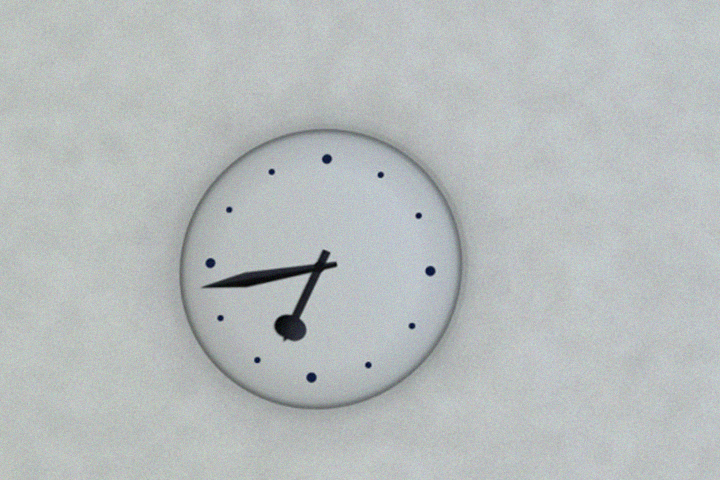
**6:43**
